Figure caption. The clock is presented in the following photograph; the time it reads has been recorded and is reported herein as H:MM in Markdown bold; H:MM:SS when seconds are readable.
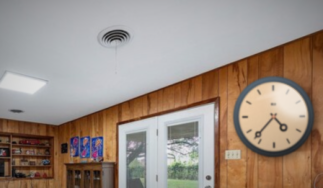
**4:37**
